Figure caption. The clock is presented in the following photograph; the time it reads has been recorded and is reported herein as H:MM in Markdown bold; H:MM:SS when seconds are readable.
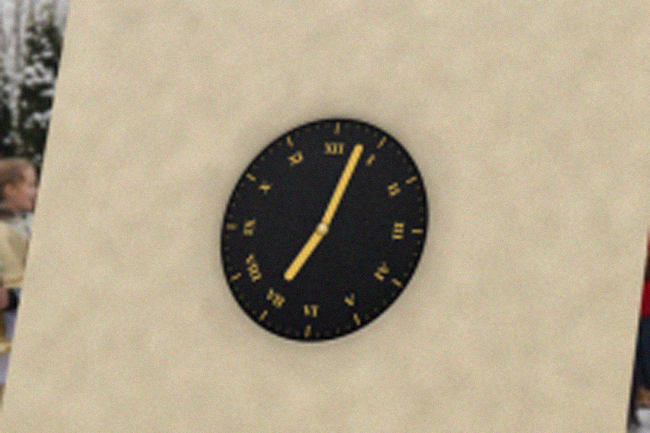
**7:03**
